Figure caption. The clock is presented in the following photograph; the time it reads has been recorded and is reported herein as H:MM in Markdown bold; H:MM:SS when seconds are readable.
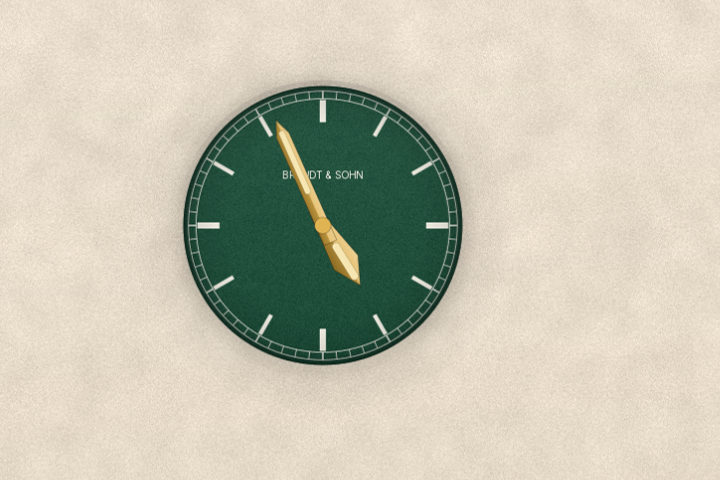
**4:56**
